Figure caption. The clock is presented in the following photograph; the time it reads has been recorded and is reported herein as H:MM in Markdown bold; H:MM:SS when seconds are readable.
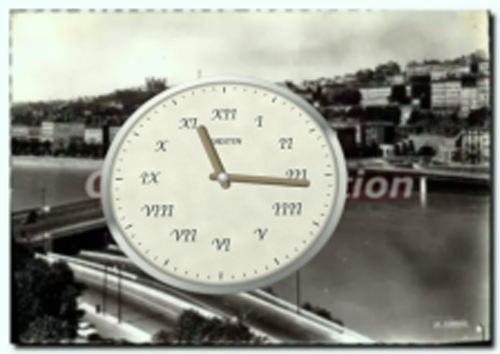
**11:16**
